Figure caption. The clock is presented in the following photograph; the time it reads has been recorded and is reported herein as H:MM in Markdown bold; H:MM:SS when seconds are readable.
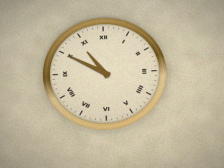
**10:50**
